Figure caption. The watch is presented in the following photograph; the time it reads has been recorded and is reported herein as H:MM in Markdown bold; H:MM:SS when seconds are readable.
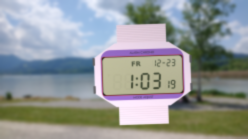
**1:03**
